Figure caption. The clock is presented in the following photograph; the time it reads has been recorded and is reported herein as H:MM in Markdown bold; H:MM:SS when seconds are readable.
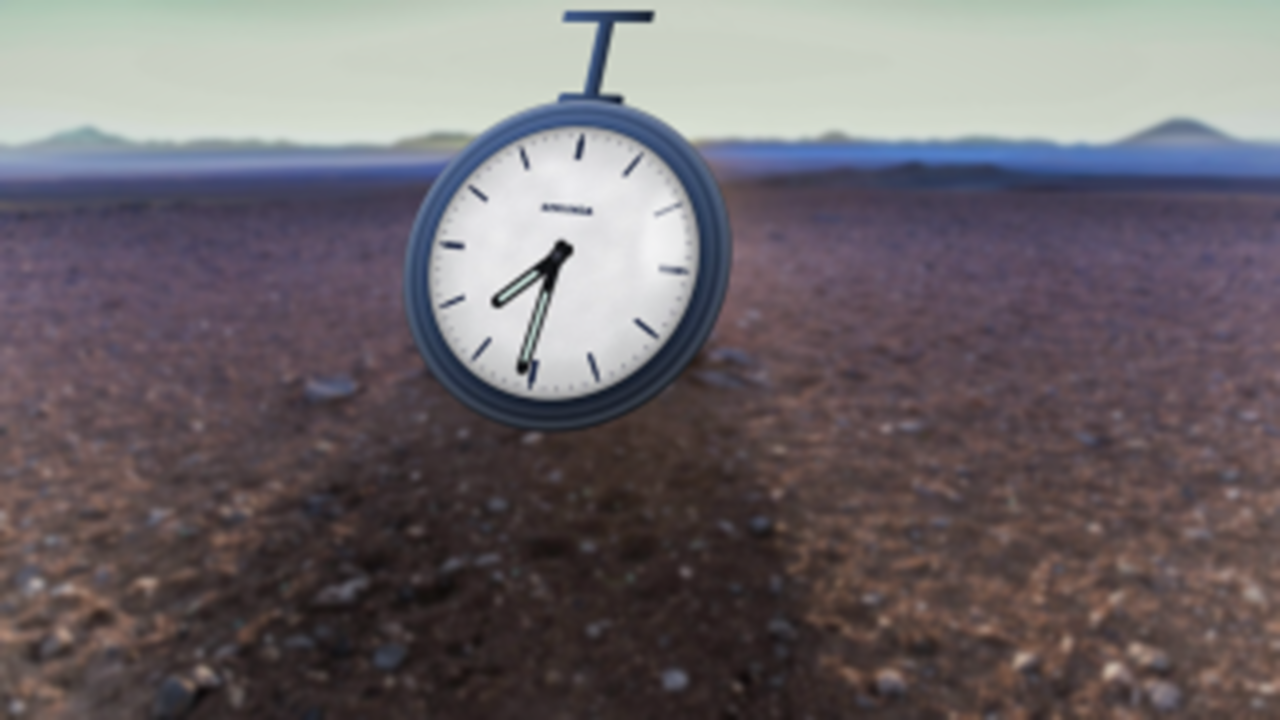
**7:31**
